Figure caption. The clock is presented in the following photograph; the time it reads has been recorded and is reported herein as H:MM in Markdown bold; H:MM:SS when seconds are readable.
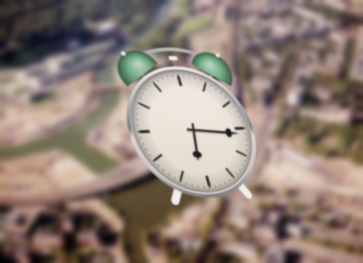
**6:16**
